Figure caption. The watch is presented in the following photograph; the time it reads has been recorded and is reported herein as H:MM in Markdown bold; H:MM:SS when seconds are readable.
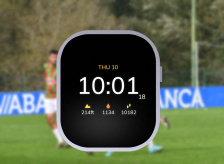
**10:01**
